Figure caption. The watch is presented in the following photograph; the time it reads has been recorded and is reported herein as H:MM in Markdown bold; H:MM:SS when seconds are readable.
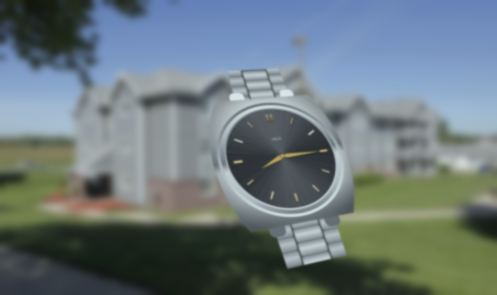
**8:15**
